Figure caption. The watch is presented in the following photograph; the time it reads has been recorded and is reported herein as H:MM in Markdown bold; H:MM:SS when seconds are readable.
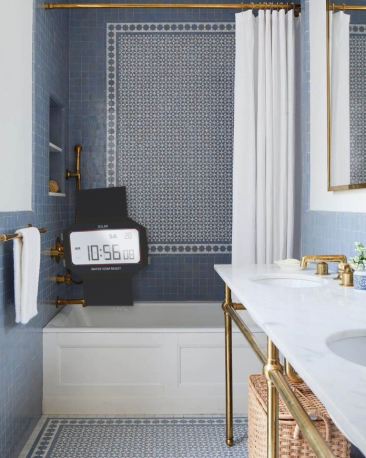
**10:56:08**
